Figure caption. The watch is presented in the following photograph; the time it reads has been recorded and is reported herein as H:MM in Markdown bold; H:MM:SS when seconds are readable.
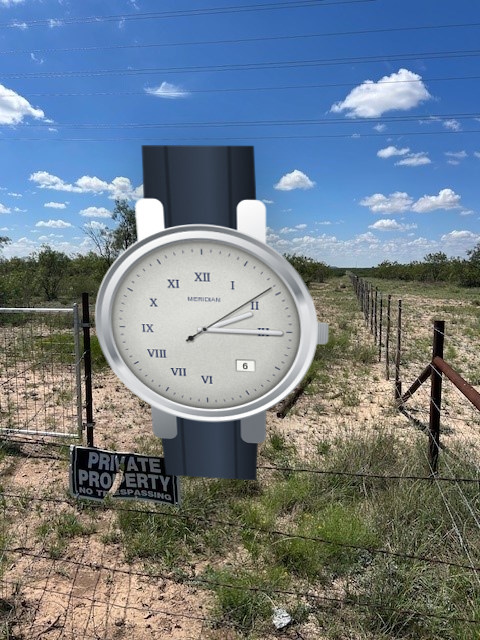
**2:15:09**
